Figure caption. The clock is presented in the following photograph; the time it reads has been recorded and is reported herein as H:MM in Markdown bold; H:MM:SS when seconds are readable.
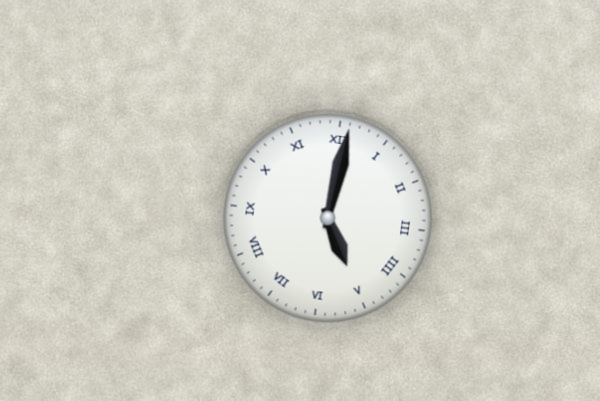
**5:01**
